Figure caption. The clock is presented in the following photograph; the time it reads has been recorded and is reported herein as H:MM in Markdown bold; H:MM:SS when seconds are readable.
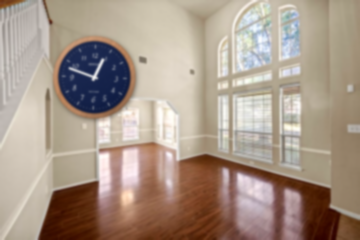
**12:48**
